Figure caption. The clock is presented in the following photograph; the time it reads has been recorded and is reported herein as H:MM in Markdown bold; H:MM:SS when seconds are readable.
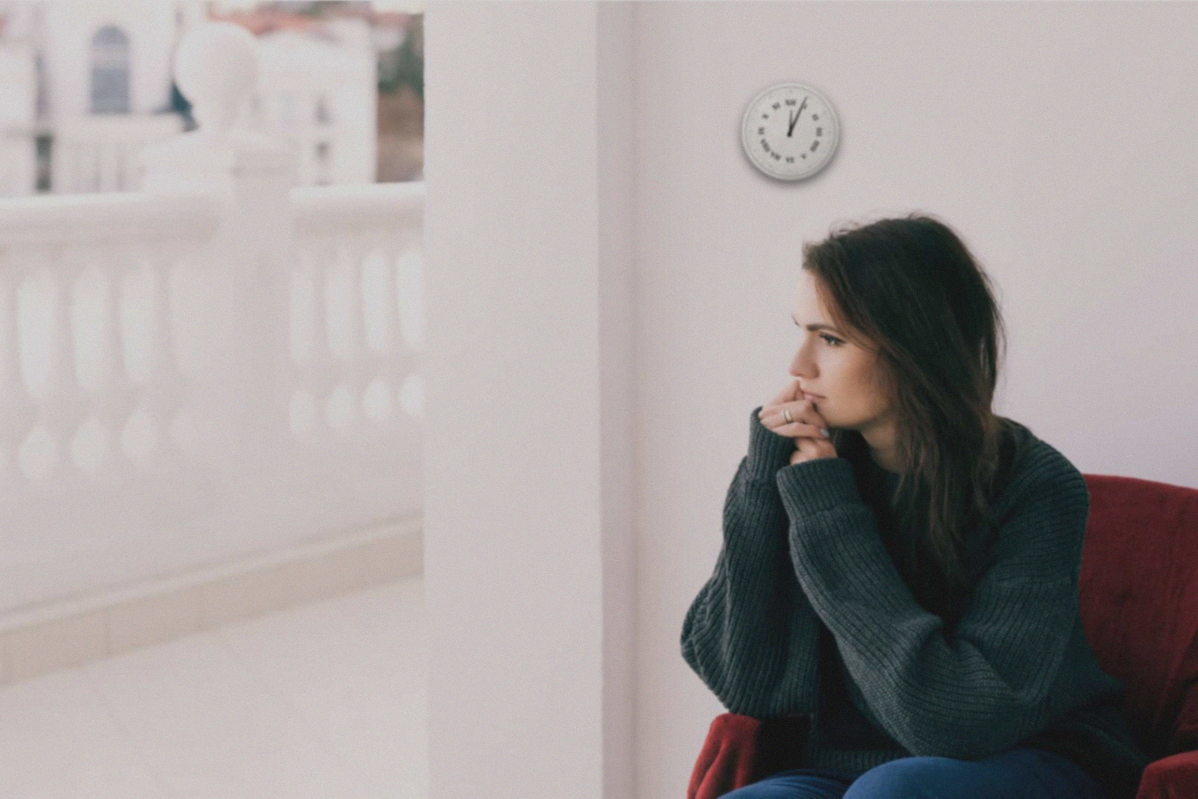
**12:04**
